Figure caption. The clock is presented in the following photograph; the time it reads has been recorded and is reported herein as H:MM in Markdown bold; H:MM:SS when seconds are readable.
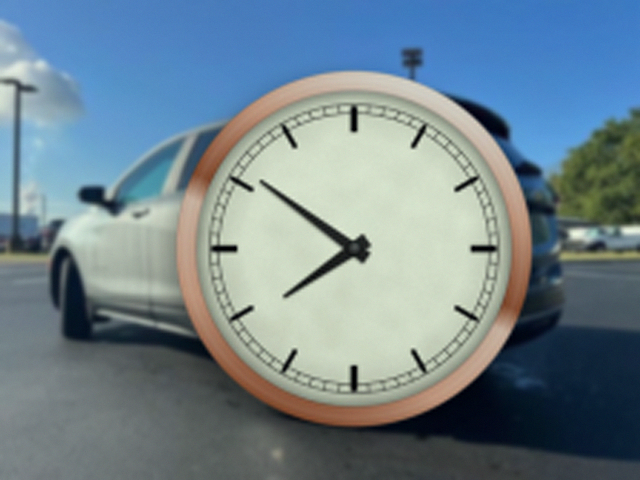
**7:51**
